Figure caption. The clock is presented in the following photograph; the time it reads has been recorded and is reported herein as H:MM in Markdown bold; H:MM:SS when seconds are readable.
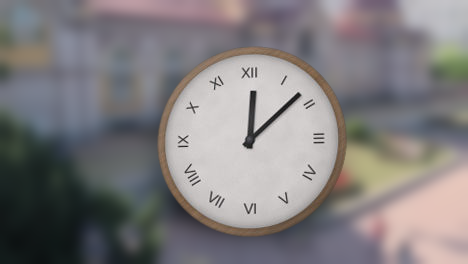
**12:08**
